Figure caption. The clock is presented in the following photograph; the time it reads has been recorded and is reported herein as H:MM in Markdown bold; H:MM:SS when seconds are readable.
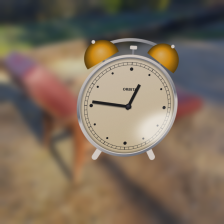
**12:46**
